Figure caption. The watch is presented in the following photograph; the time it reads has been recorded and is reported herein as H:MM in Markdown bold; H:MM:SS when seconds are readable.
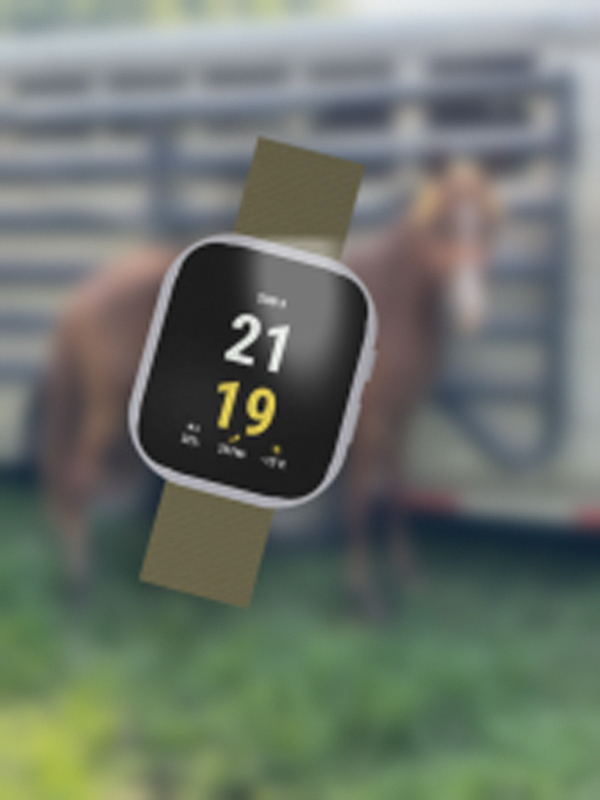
**21:19**
